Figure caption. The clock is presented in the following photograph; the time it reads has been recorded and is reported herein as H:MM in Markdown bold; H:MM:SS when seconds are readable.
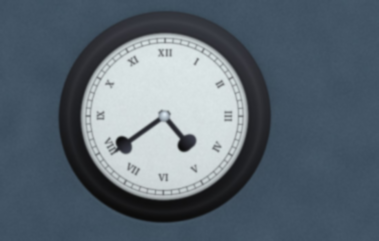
**4:39**
